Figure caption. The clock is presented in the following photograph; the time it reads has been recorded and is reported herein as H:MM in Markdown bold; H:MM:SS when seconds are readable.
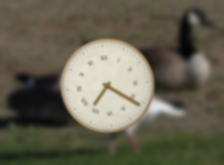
**7:21**
